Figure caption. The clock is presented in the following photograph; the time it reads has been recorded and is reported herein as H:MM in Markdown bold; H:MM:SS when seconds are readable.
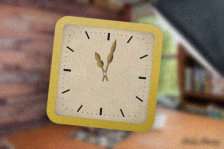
**11:02**
